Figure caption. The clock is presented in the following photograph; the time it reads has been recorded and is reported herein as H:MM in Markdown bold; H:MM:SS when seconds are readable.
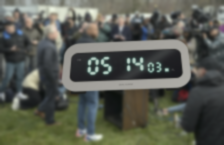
**5:14:03**
